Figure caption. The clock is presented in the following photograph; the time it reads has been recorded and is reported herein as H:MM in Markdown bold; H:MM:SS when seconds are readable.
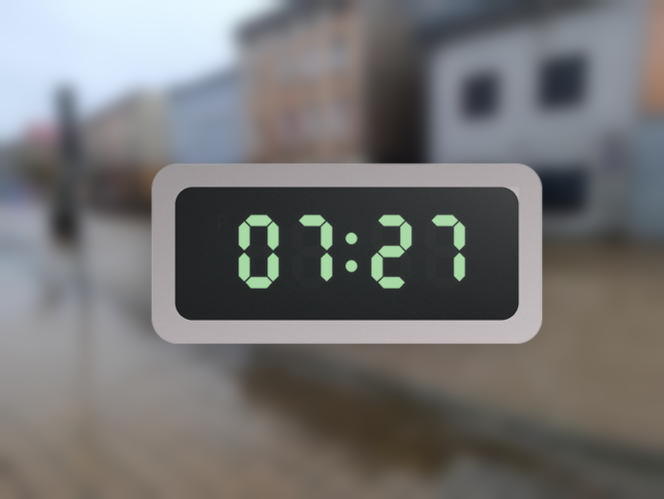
**7:27**
